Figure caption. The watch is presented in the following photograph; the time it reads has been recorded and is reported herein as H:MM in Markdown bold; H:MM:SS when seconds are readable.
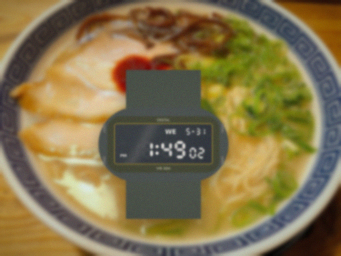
**1:49:02**
